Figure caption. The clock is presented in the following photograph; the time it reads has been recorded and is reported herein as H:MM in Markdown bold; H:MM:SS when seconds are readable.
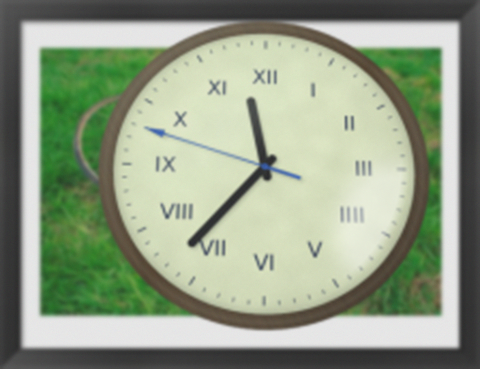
**11:36:48**
